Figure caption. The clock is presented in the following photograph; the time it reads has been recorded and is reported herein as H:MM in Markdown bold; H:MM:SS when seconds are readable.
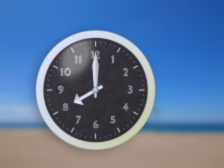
**8:00**
